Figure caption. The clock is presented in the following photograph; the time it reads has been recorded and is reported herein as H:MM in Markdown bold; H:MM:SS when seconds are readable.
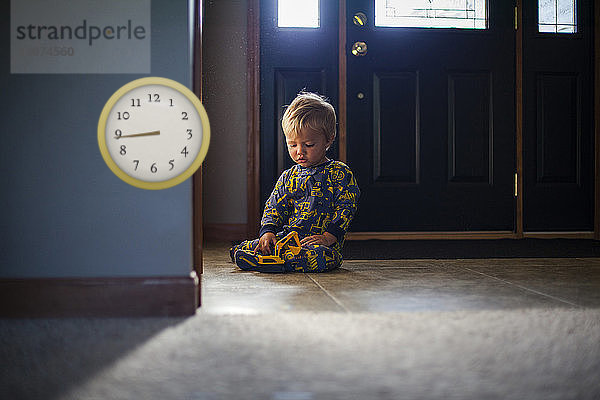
**8:44**
